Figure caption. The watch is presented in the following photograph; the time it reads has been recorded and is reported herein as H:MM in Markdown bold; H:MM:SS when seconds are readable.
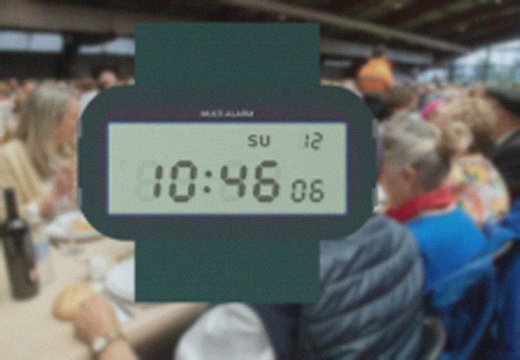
**10:46:06**
